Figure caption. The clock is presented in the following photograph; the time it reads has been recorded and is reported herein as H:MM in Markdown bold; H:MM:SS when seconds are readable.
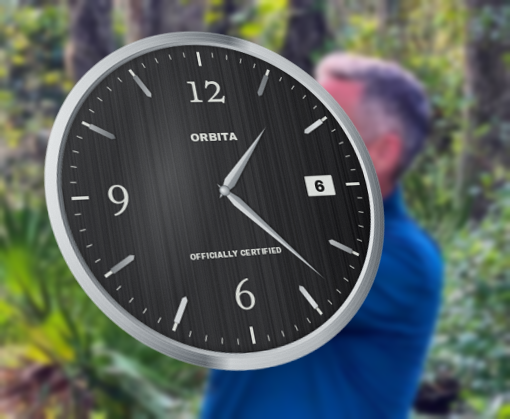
**1:23**
